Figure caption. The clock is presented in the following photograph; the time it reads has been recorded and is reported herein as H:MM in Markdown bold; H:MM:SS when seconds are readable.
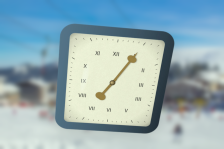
**7:05**
